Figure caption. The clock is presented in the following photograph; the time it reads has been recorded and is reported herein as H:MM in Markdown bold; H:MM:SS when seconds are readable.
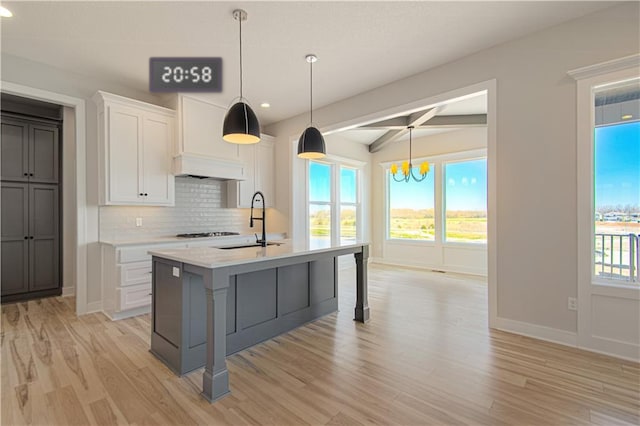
**20:58**
